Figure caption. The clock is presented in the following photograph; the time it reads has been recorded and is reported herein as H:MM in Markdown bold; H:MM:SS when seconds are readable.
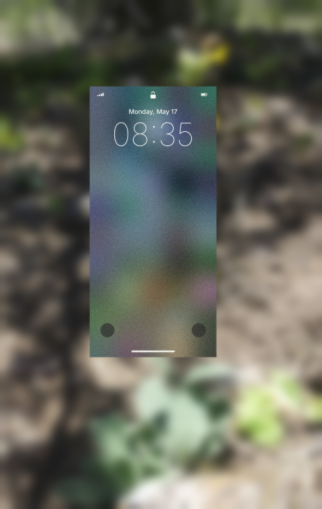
**8:35**
